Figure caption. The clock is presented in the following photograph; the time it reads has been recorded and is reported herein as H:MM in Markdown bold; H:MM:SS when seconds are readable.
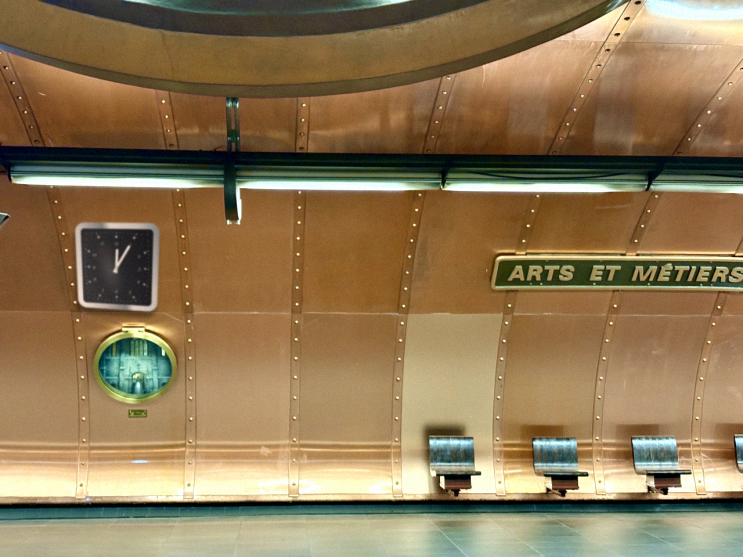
**12:05**
